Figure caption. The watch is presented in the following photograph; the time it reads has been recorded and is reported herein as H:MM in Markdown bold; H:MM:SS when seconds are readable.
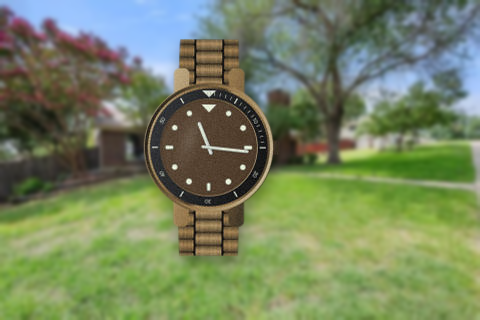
**11:16**
